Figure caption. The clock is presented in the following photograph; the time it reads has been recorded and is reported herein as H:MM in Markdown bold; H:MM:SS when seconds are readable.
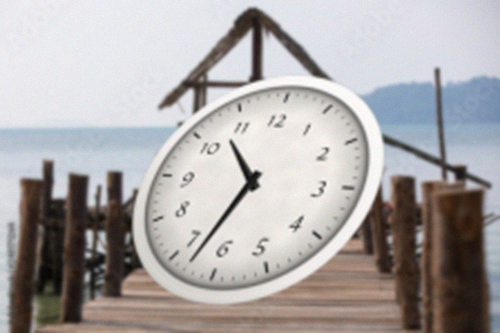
**10:33**
